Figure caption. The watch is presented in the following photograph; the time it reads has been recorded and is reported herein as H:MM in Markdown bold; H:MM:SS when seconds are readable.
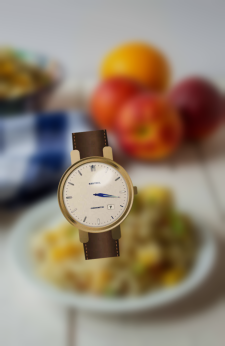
**3:17**
